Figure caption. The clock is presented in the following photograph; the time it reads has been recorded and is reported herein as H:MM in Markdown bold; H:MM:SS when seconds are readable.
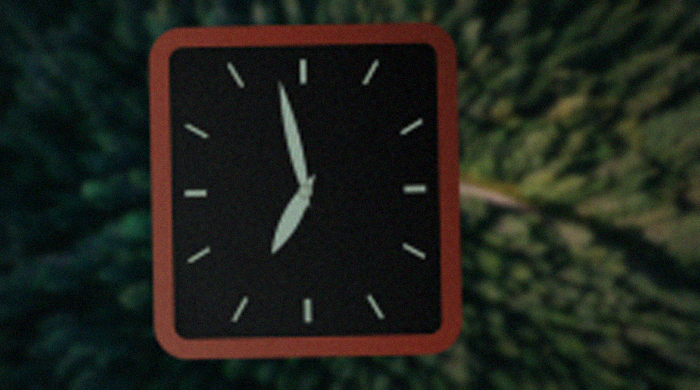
**6:58**
